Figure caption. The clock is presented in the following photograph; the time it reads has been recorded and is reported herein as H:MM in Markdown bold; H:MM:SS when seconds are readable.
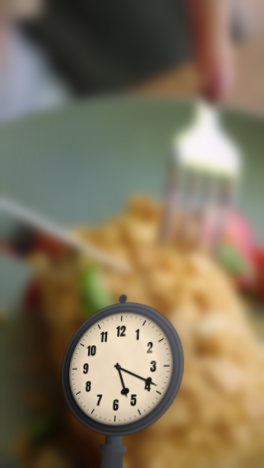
**5:19**
